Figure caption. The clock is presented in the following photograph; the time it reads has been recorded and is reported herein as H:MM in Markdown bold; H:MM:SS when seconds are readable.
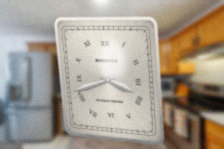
**3:42**
